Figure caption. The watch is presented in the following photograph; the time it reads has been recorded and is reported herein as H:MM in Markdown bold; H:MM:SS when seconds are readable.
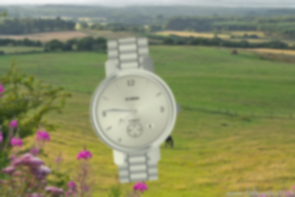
**7:46**
